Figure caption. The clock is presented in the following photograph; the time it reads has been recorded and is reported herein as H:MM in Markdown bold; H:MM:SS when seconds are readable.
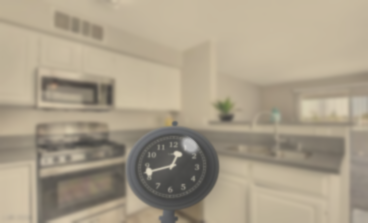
**12:42**
